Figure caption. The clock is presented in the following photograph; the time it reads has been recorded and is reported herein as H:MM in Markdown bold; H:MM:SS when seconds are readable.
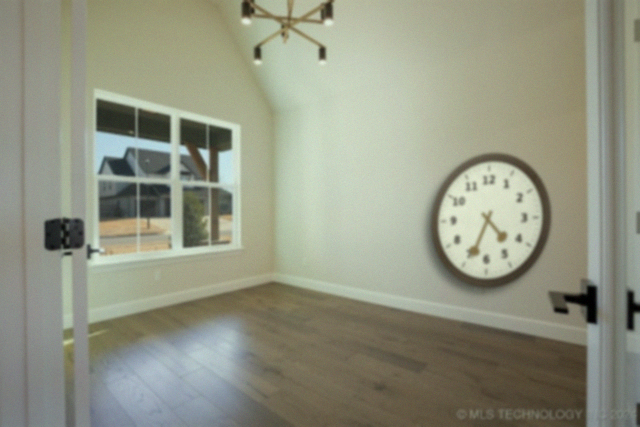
**4:34**
